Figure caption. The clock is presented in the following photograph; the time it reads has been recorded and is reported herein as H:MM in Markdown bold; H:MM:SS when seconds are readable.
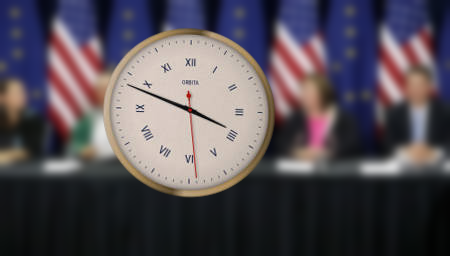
**3:48:29**
